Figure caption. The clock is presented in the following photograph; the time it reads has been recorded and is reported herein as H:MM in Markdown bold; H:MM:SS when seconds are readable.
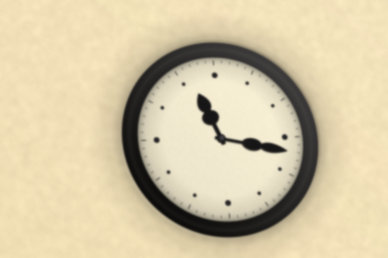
**11:17**
